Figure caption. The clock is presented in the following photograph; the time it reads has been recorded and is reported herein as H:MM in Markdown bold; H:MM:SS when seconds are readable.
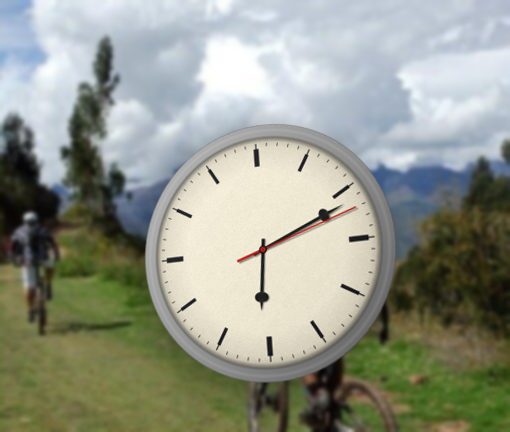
**6:11:12**
